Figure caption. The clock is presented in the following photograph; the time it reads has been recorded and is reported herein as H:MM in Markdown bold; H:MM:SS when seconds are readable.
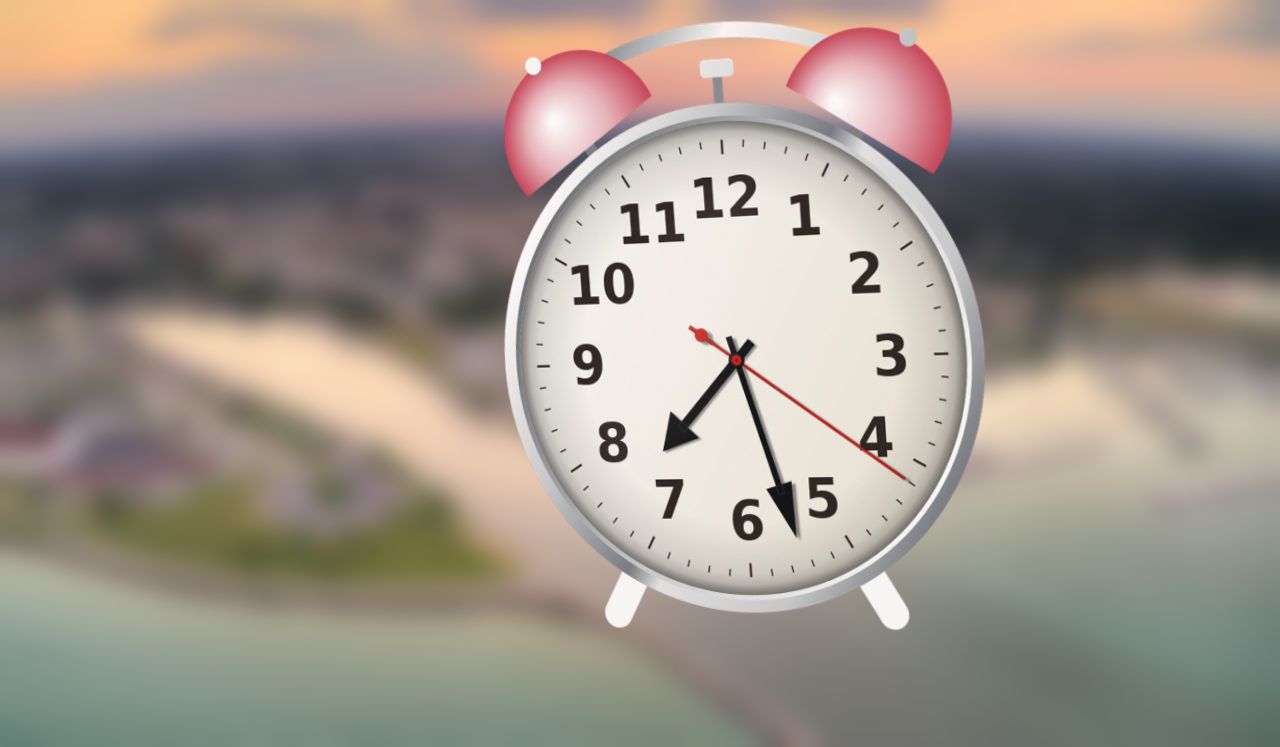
**7:27:21**
